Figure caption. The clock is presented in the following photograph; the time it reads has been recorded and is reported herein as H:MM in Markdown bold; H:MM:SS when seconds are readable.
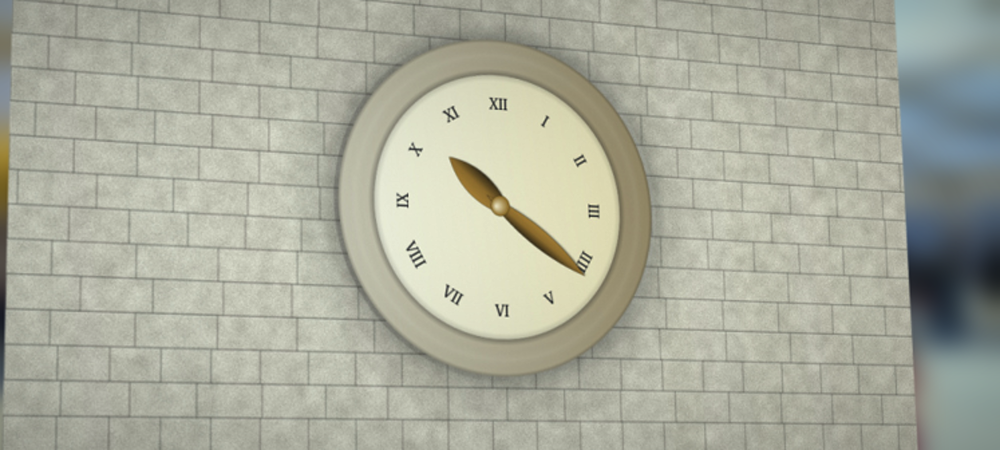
**10:21**
